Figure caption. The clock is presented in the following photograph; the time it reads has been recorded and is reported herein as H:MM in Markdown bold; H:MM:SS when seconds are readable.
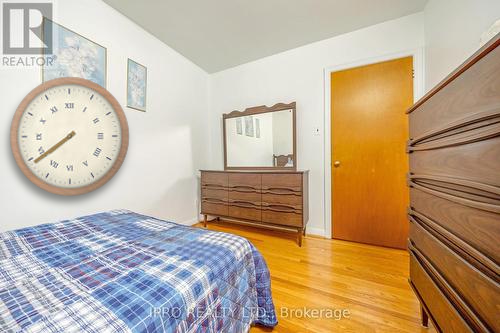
**7:39**
